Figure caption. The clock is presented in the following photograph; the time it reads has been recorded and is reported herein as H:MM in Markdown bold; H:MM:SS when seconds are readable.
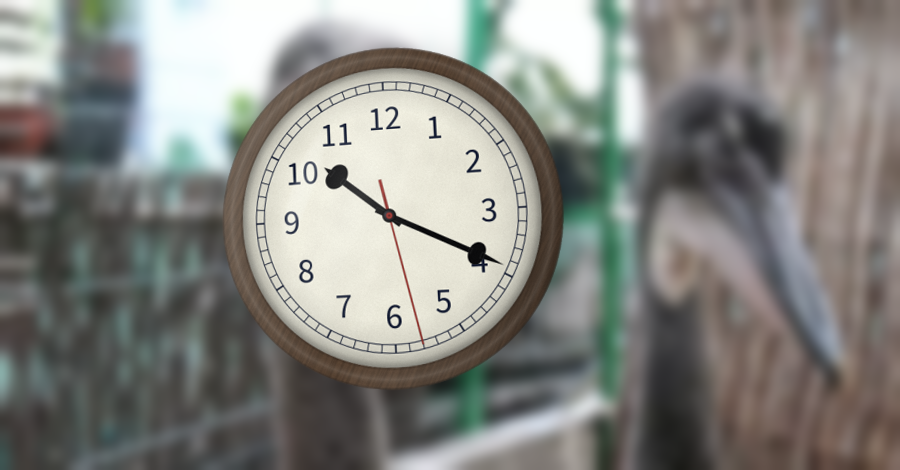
**10:19:28**
